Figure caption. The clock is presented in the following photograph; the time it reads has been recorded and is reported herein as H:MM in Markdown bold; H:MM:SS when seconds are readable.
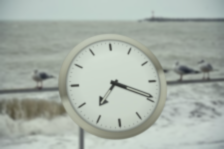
**7:19**
